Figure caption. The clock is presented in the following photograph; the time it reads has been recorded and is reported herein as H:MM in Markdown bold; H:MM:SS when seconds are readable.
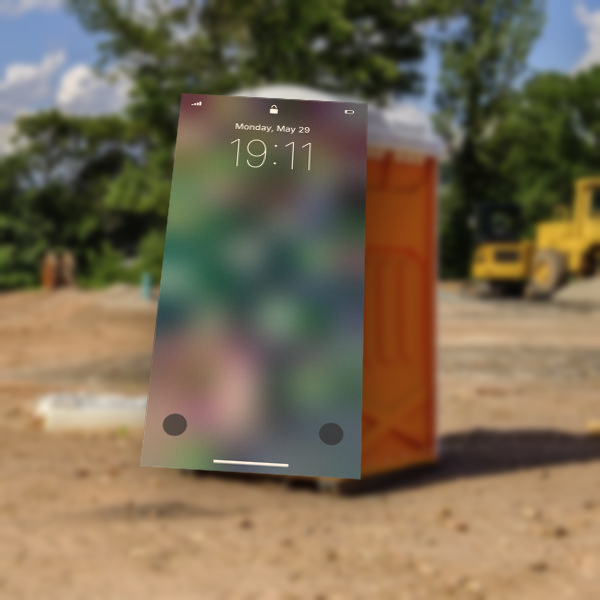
**19:11**
